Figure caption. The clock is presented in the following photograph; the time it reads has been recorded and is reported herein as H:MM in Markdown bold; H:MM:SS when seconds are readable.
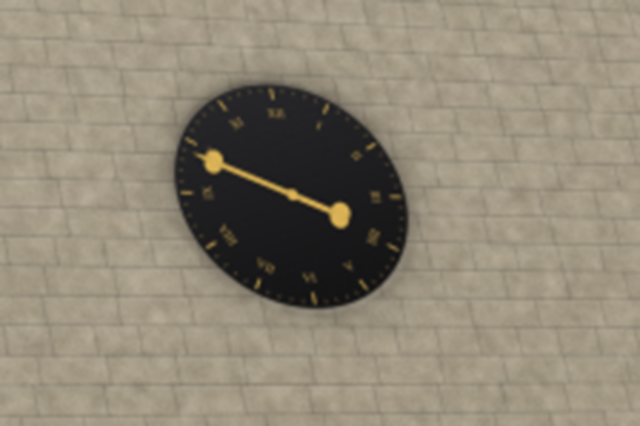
**3:49**
